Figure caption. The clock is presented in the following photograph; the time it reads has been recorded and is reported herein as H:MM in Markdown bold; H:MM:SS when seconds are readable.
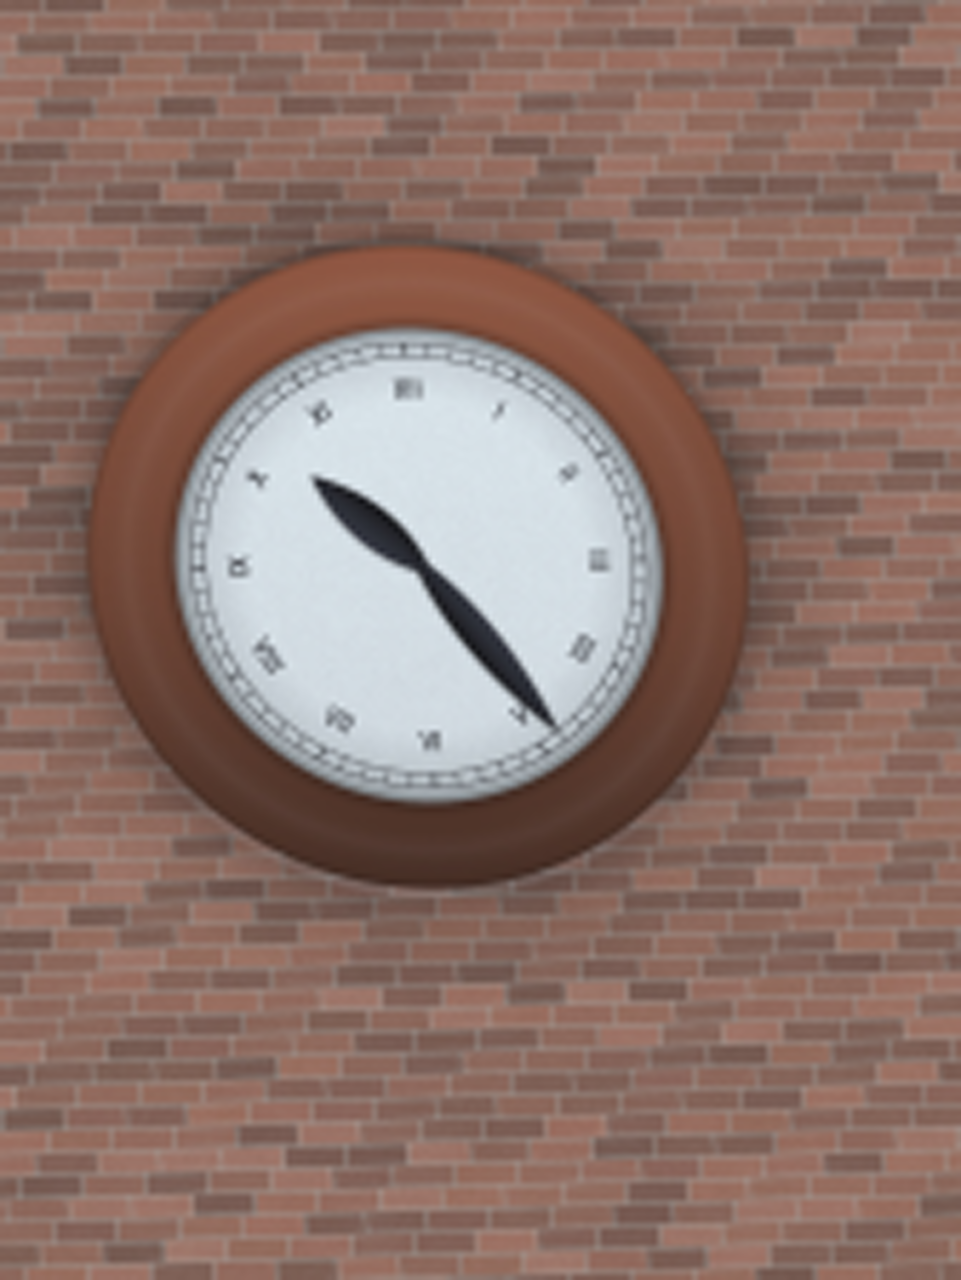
**10:24**
